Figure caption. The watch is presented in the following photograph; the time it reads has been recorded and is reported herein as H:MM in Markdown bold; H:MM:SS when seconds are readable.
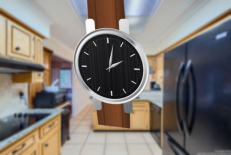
**2:02**
